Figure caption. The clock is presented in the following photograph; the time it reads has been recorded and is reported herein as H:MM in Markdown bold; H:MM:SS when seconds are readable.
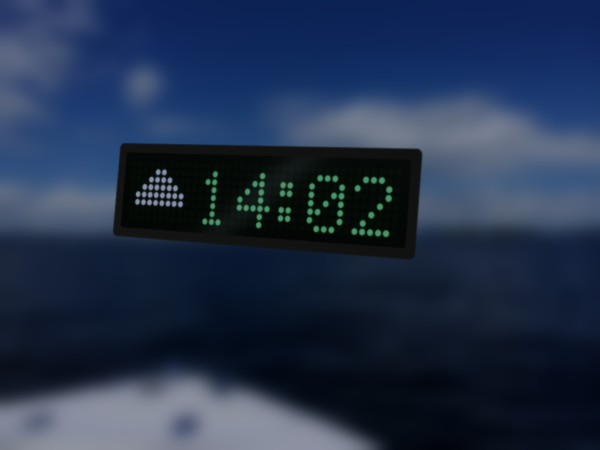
**14:02**
